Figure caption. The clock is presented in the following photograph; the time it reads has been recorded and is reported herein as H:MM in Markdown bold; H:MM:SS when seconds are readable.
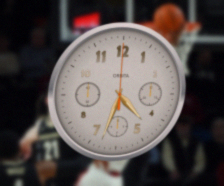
**4:33**
